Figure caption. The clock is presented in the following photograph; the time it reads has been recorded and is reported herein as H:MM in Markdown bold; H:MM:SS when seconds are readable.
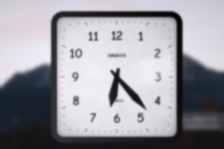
**6:23**
